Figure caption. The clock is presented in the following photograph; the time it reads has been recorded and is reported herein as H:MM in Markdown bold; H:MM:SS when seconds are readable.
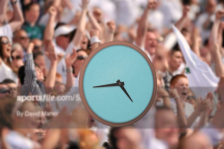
**4:44**
